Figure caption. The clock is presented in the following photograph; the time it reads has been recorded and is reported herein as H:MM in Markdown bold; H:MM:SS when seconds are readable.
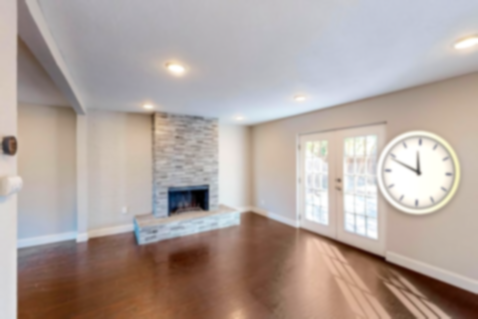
**11:49**
